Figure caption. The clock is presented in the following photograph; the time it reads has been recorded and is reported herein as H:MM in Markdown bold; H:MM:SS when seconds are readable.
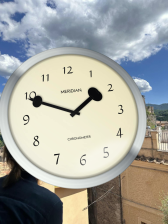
**1:49**
